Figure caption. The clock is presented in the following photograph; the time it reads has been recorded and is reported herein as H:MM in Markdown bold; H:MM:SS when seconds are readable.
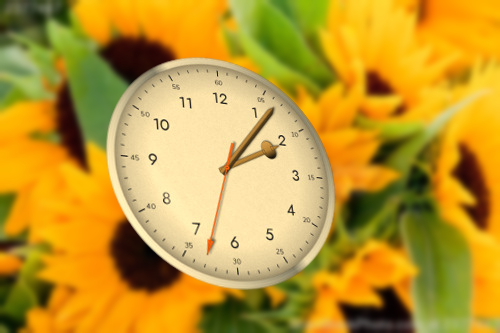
**2:06:33**
